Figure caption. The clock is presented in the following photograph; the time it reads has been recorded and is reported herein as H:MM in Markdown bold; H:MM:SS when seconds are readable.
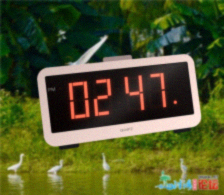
**2:47**
